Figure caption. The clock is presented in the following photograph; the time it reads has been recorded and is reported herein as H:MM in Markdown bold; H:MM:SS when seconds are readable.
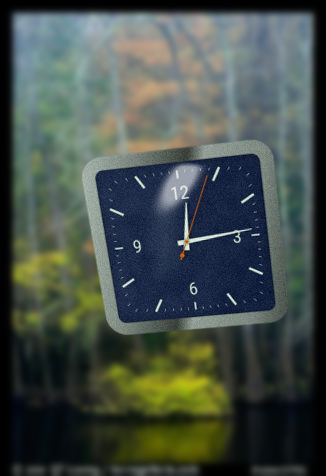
**12:14:04**
